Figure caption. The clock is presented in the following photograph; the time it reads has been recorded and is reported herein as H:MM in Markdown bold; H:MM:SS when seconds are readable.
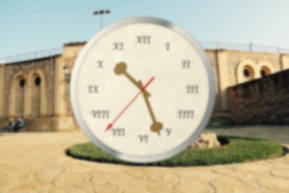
**10:26:37**
